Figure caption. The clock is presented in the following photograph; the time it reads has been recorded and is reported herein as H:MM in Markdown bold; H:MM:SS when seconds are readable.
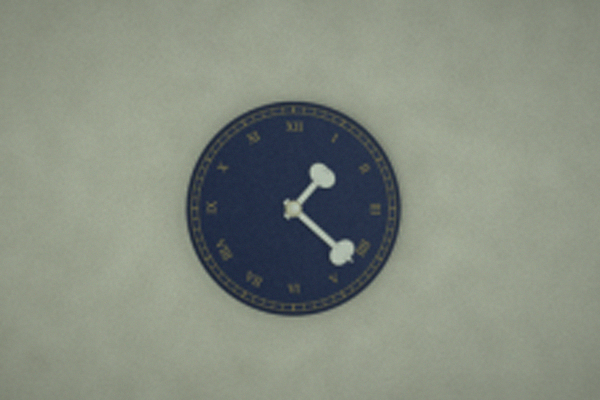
**1:22**
